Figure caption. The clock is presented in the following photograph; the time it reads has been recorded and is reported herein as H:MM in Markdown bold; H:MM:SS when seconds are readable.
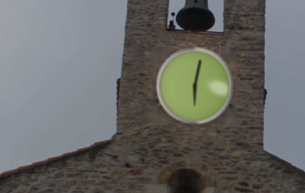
**6:02**
